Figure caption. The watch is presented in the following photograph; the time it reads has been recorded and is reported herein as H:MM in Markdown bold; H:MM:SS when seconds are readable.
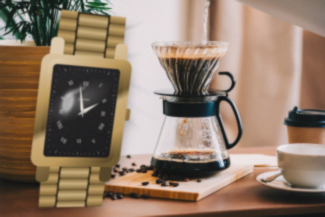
**1:58**
